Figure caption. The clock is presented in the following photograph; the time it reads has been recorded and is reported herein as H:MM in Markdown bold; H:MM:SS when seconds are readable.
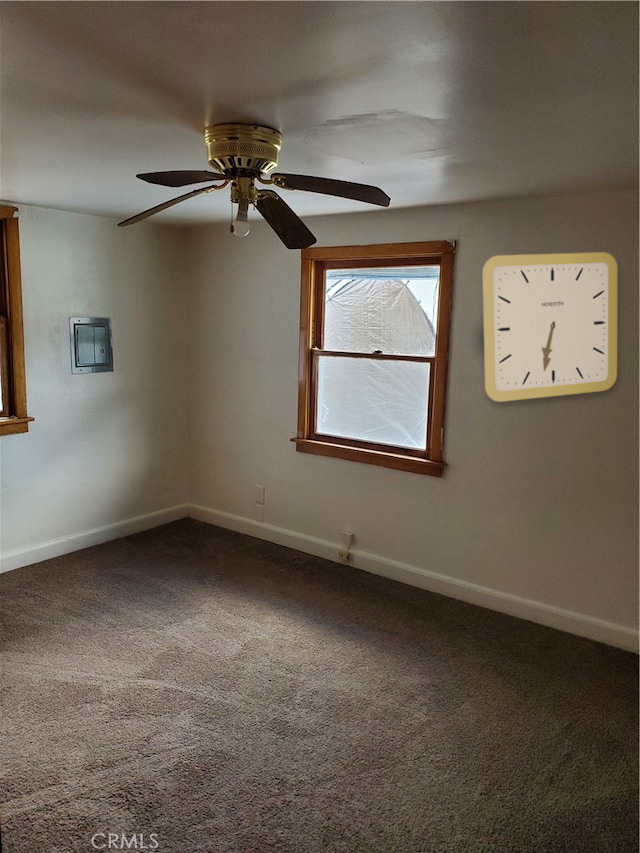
**6:32**
